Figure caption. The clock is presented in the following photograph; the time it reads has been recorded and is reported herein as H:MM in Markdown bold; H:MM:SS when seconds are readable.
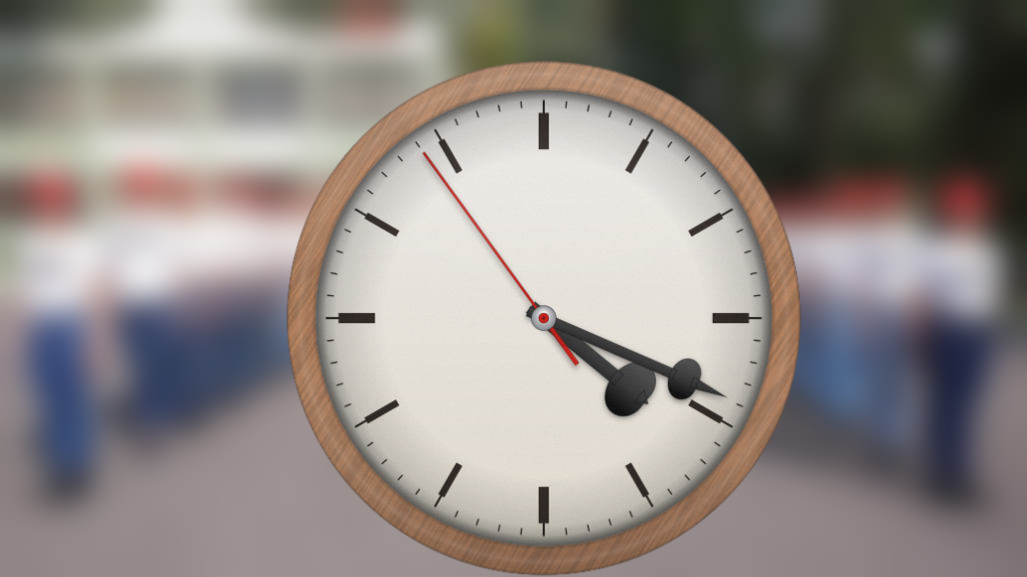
**4:18:54**
